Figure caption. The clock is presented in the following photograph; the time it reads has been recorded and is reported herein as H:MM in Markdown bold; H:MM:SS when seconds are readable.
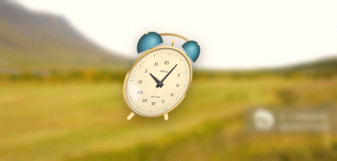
**10:05**
